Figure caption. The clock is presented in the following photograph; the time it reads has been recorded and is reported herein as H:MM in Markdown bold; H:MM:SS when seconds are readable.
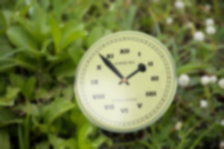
**1:53**
